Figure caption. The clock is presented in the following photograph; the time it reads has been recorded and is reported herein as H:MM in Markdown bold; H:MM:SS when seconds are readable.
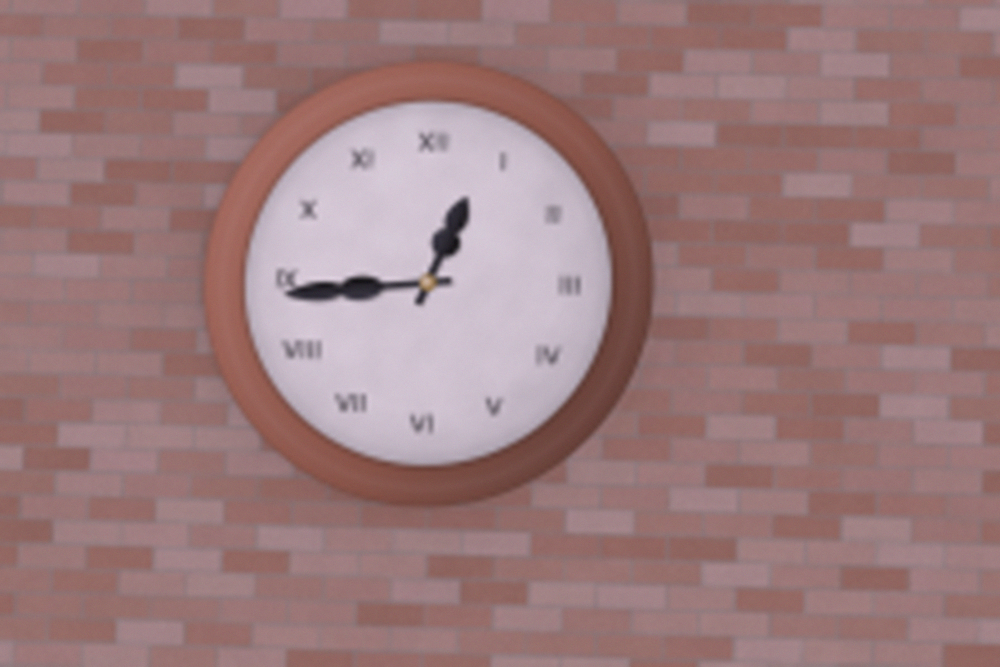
**12:44**
